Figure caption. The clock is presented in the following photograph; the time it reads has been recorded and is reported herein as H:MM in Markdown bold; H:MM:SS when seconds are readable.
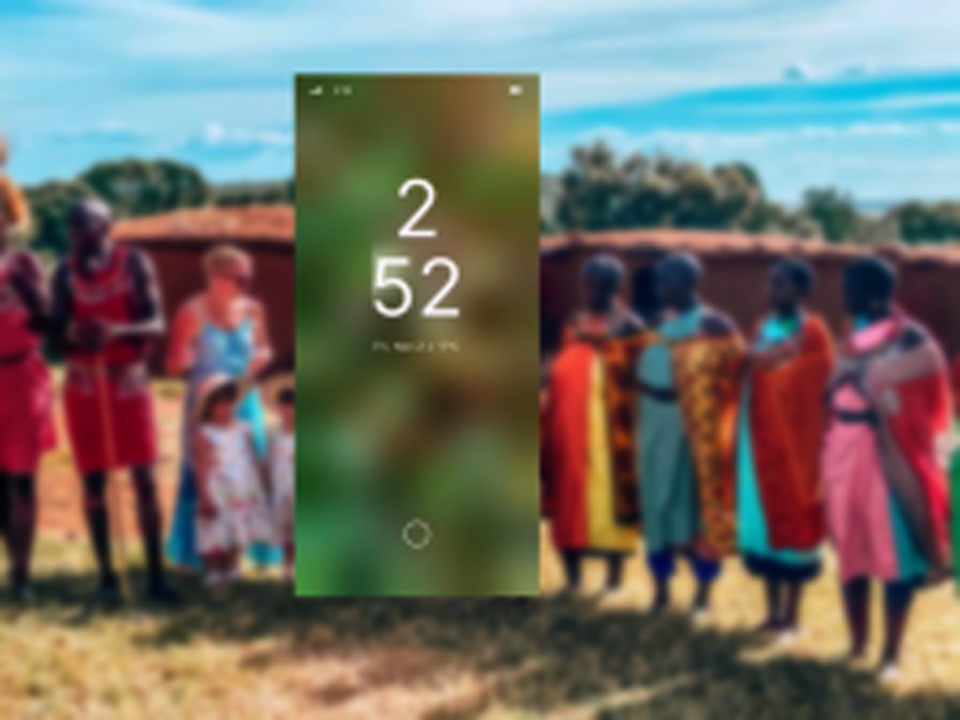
**2:52**
